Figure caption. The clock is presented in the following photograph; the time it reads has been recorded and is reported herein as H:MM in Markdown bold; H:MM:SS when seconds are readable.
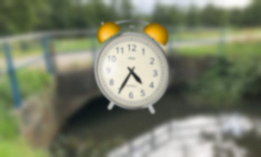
**4:35**
